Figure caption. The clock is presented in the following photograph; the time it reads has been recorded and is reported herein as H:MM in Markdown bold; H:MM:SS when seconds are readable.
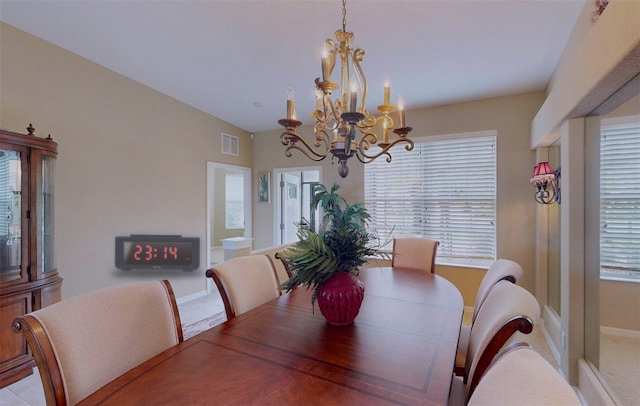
**23:14**
